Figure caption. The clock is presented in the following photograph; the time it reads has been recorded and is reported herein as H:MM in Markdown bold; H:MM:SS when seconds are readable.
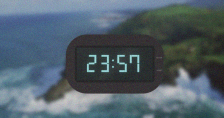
**23:57**
